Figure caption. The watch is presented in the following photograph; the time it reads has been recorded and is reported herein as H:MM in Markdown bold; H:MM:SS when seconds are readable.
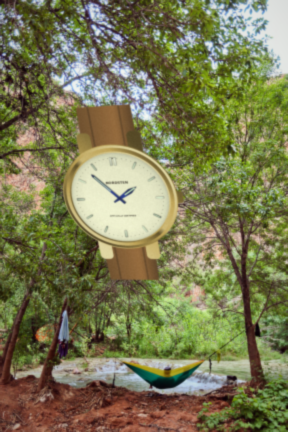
**1:53**
